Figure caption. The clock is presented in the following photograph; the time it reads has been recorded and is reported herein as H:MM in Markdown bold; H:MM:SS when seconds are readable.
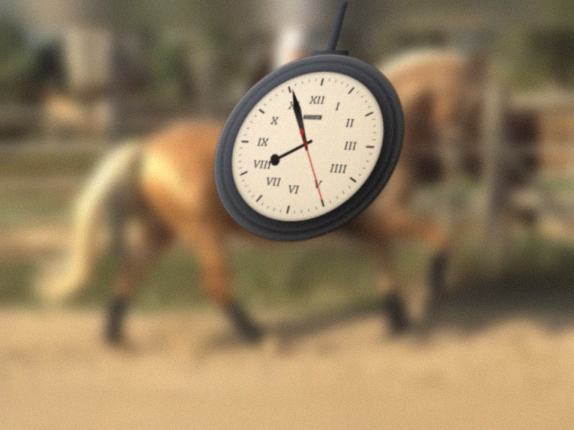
**7:55:25**
